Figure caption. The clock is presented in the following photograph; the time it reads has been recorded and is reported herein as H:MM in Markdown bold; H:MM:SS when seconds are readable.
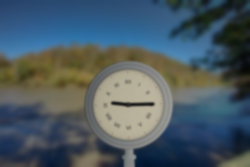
**9:15**
